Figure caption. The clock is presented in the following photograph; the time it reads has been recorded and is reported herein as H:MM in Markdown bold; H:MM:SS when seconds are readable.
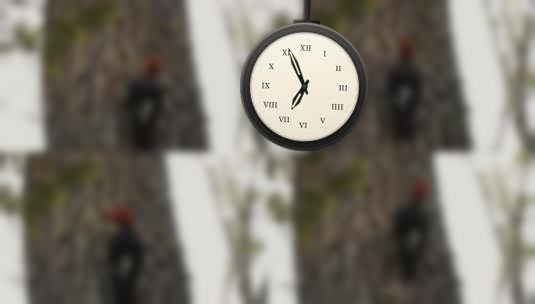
**6:56**
